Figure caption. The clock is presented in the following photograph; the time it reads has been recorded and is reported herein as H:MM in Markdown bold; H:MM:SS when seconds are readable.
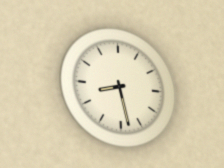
**8:28**
